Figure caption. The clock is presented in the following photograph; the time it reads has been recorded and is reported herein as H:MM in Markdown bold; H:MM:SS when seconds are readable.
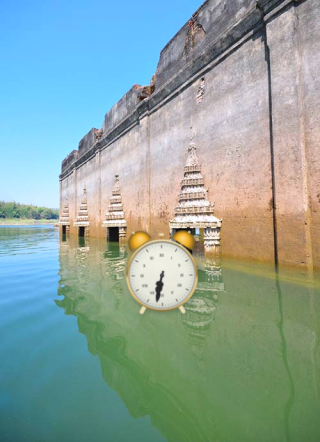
**6:32**
